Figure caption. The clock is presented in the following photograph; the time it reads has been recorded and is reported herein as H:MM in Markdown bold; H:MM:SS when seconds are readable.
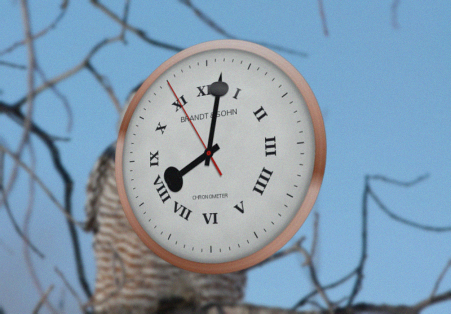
**8:01:55**
